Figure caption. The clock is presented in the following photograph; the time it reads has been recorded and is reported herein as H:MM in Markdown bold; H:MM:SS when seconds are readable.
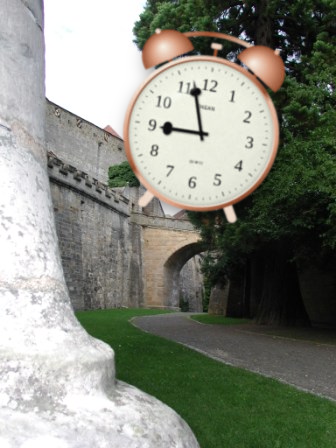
**8:57**
